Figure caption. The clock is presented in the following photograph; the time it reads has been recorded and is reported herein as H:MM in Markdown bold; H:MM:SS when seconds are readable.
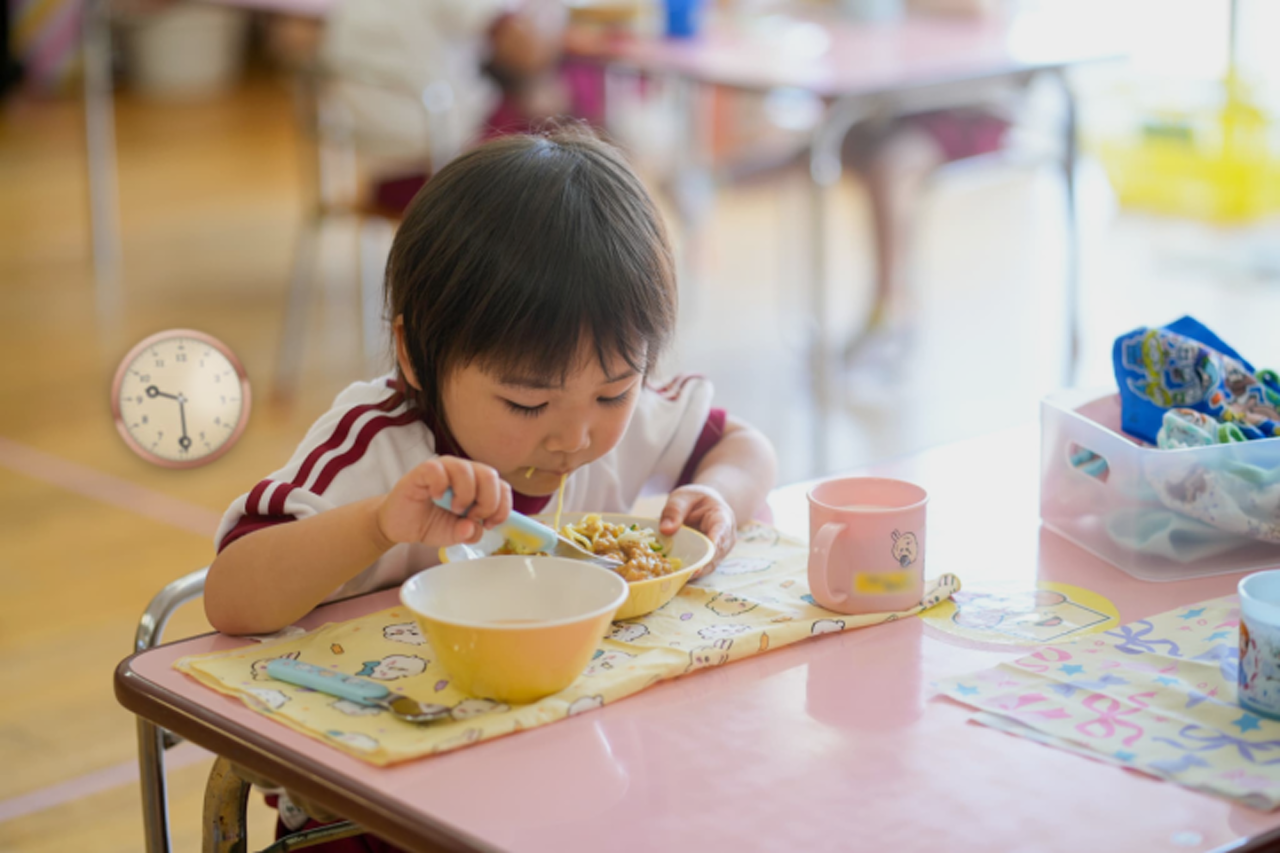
**9:29**
